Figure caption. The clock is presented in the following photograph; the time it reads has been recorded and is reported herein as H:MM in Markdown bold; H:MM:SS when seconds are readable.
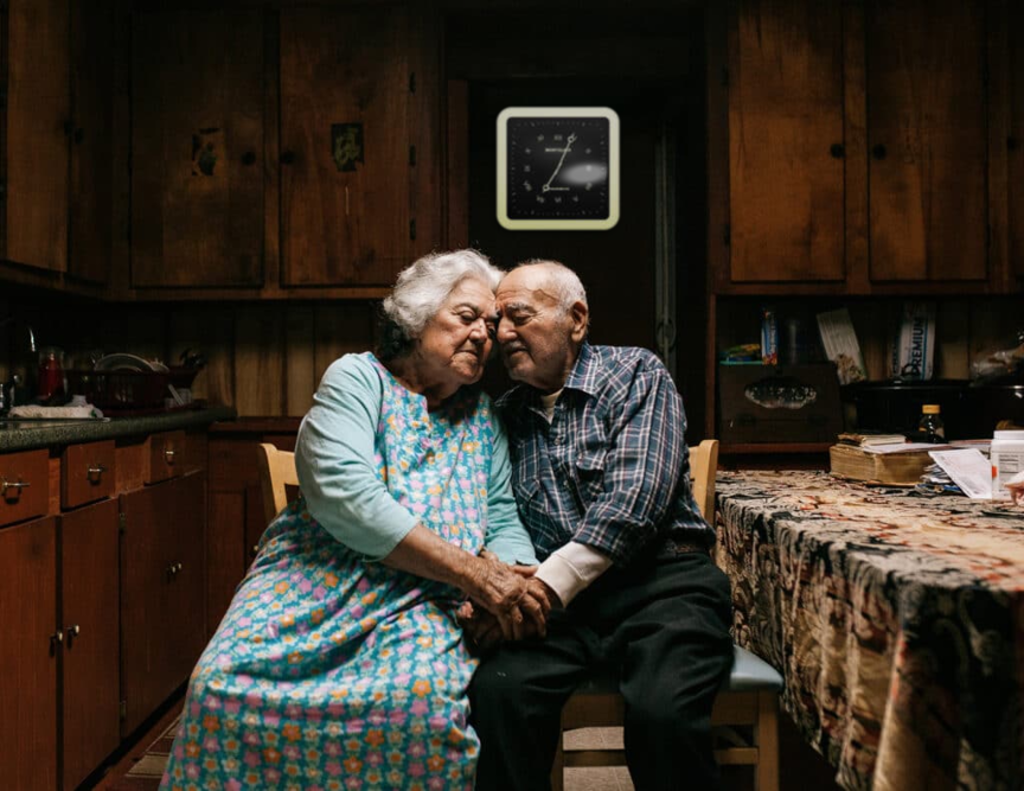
**7:04**
